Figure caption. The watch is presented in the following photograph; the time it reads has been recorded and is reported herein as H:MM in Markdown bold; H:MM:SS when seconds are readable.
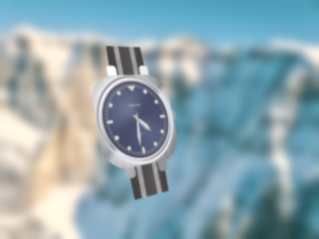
**4:31**
